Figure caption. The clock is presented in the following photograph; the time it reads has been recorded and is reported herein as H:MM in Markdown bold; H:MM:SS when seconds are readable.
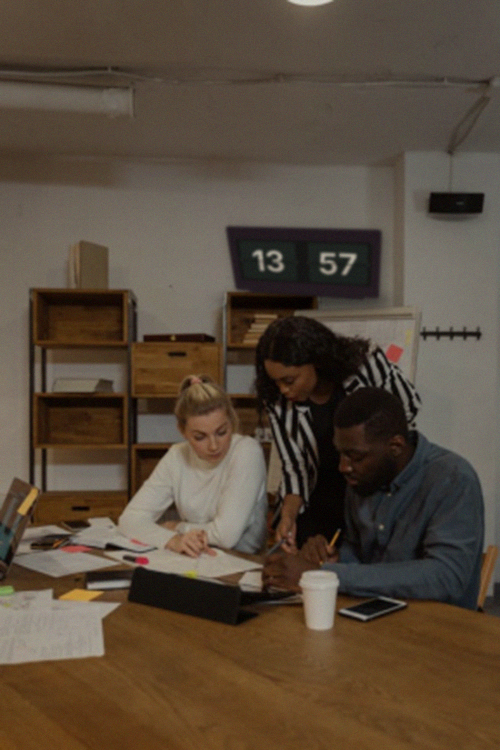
**13:57**
